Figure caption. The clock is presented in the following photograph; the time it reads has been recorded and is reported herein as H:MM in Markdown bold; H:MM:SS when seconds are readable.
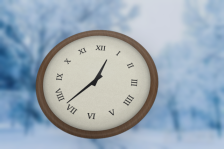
**12:37**
